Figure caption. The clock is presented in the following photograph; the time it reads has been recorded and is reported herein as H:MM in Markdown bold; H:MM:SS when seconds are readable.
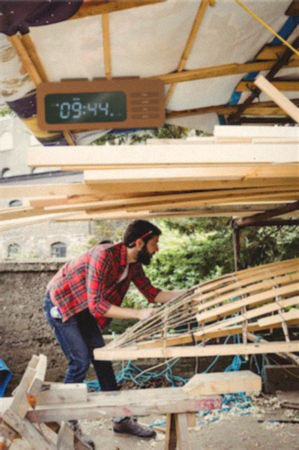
**9:44**
